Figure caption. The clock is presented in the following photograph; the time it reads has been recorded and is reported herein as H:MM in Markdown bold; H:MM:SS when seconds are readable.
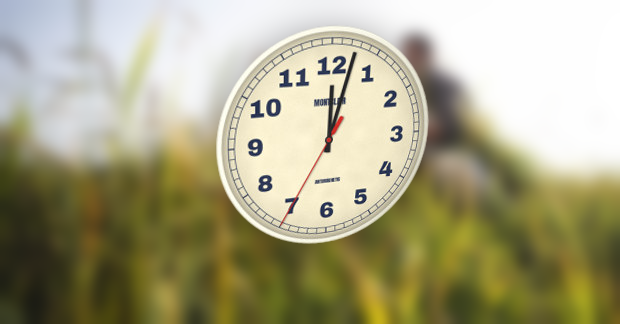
**12:02:35**
